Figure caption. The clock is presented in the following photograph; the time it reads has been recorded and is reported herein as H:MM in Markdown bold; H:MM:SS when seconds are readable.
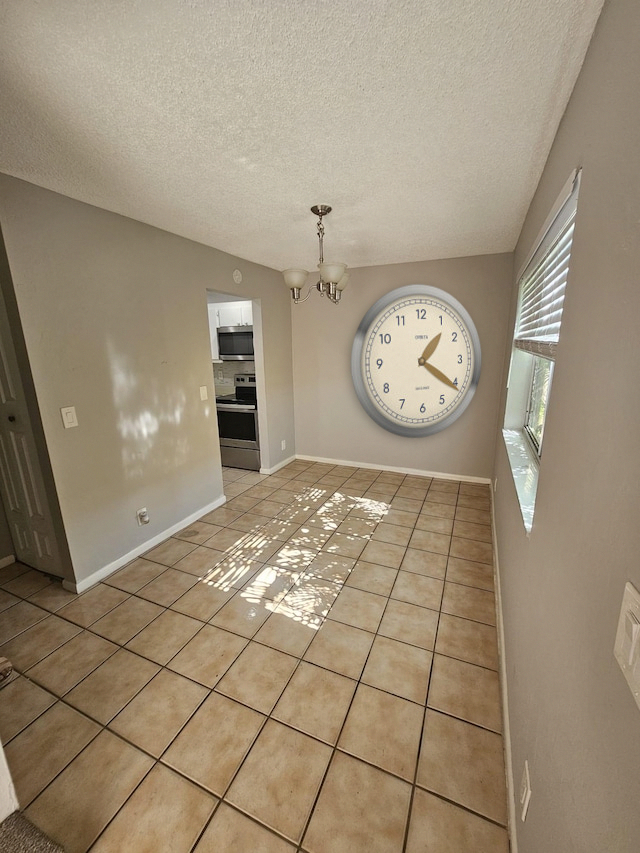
**1:21**
